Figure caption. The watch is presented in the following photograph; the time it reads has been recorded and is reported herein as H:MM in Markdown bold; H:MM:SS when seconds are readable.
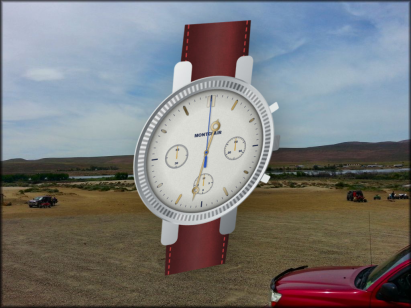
**12:32**
